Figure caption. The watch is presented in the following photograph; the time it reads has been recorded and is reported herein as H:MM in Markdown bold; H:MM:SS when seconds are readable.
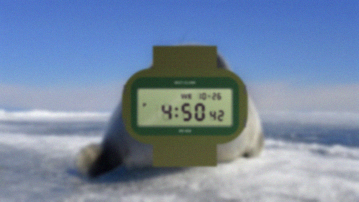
**4:50:42**
